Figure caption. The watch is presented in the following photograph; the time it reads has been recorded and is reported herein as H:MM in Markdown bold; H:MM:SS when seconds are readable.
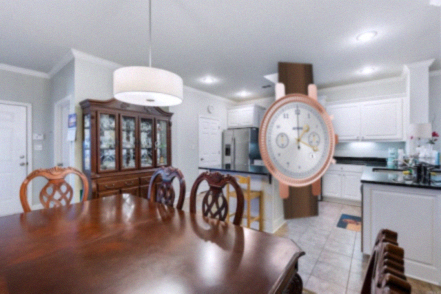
**1:19**
